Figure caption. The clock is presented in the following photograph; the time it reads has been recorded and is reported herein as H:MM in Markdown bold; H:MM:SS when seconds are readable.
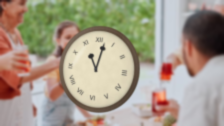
**11:02**
